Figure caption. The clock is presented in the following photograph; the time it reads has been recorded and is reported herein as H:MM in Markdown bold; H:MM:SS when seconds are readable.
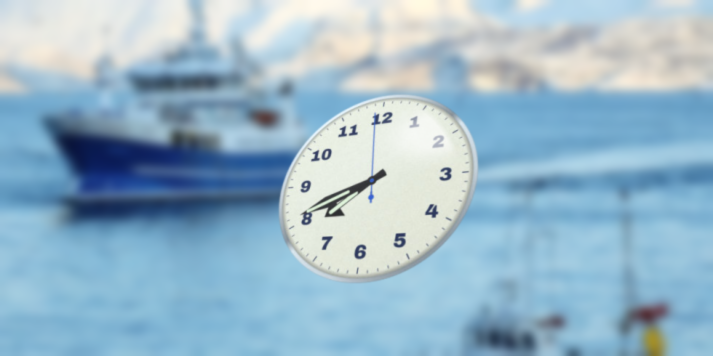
**7:40:59**
